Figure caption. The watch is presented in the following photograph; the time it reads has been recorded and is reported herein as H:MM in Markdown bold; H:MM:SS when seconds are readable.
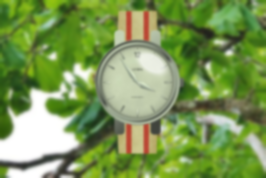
**3:54**
